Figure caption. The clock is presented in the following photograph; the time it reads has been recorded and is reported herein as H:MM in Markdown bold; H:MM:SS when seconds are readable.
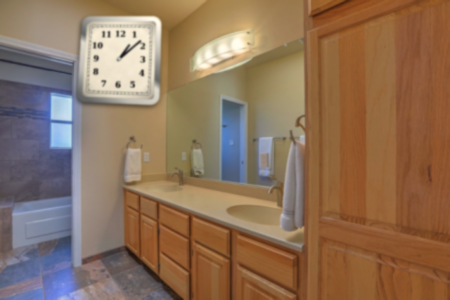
**1:08**
